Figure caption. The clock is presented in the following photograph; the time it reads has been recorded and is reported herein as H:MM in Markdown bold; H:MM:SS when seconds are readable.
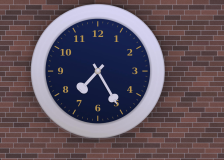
**7:25**
